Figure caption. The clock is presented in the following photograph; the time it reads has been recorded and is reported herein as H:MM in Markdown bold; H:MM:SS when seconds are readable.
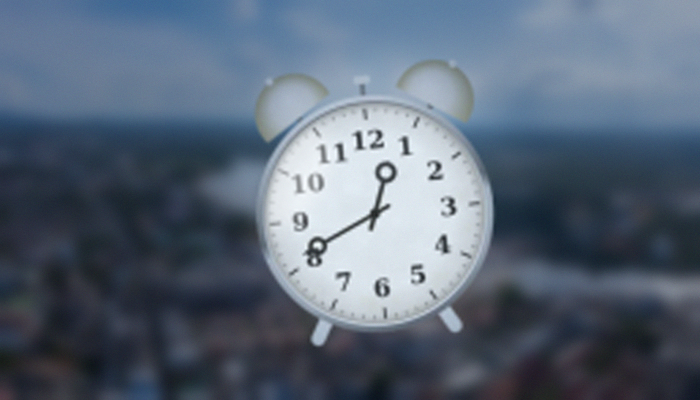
**12:41**
